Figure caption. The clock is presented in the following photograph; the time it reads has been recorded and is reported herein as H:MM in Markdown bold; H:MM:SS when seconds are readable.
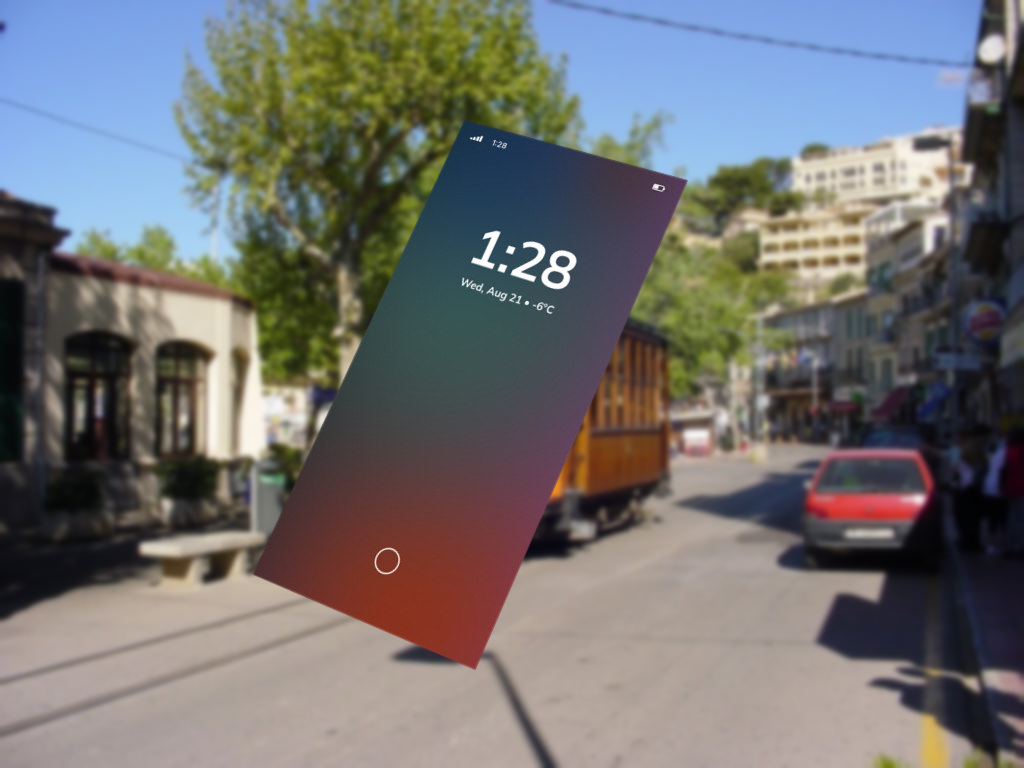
**1:28**
